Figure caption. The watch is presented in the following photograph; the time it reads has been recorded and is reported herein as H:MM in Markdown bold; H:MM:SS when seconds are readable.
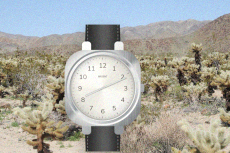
**8:11**
